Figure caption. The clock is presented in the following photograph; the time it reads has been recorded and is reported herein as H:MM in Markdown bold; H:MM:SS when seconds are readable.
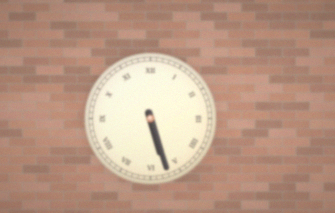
**5:27**
